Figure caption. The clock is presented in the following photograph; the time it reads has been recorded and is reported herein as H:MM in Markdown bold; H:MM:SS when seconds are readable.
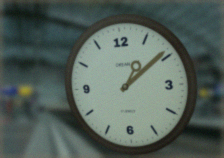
**1:09**
